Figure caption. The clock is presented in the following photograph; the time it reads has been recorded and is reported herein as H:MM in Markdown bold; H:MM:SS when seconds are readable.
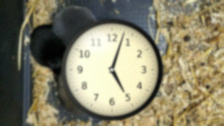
**5:03**
